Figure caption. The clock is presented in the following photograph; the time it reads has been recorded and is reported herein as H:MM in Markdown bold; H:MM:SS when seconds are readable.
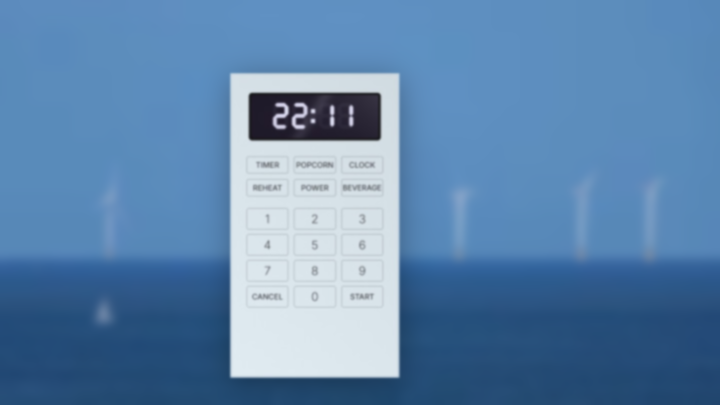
**22:11**
